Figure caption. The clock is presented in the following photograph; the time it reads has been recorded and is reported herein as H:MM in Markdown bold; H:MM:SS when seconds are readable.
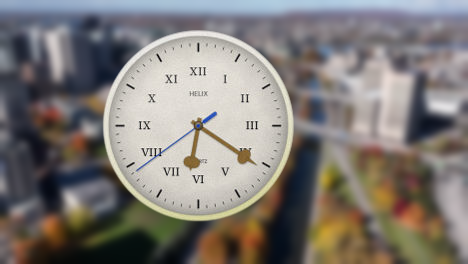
**6:20:39**
